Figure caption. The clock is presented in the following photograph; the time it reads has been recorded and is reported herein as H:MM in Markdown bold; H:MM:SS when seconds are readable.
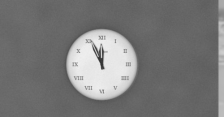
**11:56**
